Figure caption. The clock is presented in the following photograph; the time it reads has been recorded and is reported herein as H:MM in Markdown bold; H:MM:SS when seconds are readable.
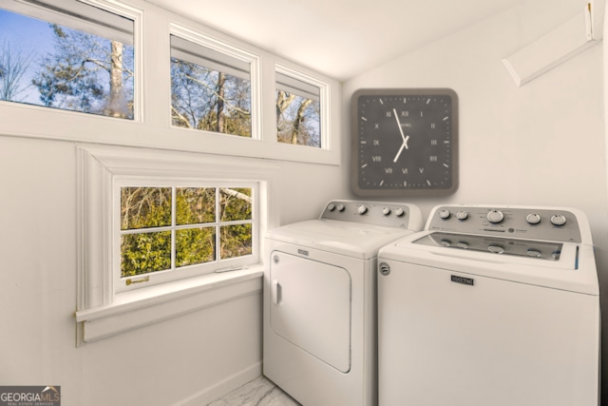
**6:57**
